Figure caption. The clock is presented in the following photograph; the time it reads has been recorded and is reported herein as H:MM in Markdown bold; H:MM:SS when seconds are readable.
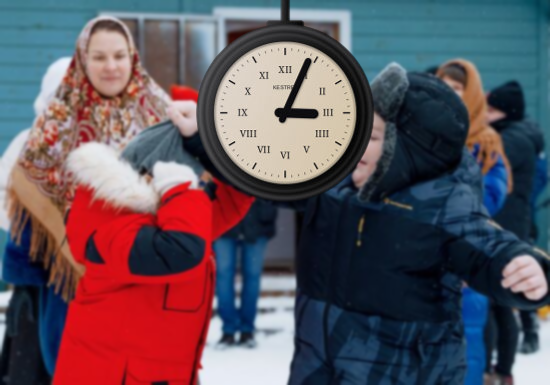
**3:04**
